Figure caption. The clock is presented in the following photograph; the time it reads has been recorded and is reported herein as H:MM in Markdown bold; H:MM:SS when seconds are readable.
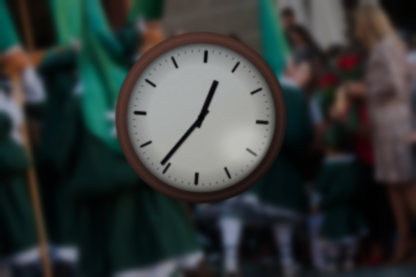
**12:36**
